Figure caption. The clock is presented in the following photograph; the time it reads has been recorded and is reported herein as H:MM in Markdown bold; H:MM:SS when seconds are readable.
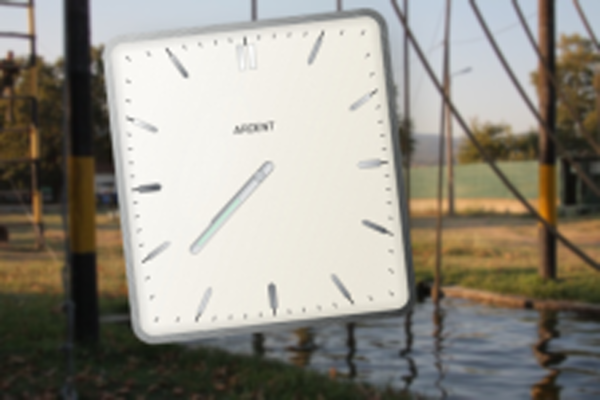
**7:38**
